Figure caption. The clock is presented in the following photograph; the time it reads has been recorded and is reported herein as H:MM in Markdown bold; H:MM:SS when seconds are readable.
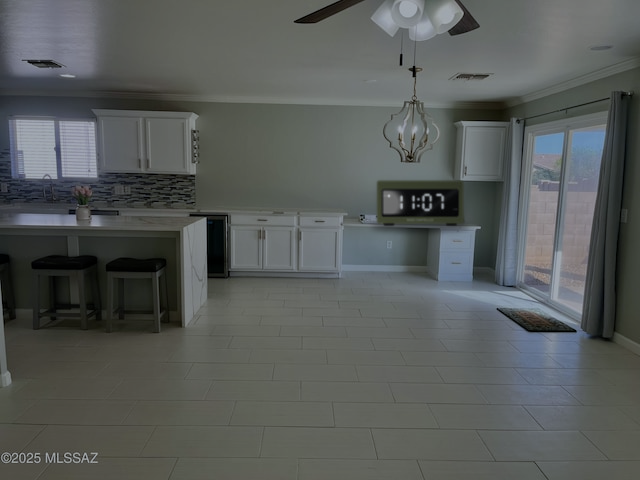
**11:07**
